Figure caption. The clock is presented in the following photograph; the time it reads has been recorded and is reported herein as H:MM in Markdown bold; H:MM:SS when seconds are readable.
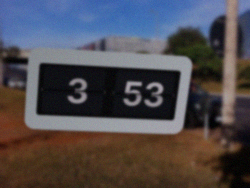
**3:53**
